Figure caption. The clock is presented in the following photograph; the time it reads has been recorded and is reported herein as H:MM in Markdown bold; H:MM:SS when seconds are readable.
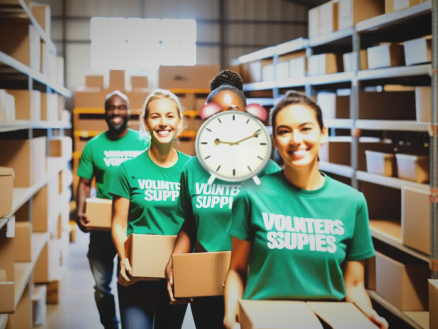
**9:11**
